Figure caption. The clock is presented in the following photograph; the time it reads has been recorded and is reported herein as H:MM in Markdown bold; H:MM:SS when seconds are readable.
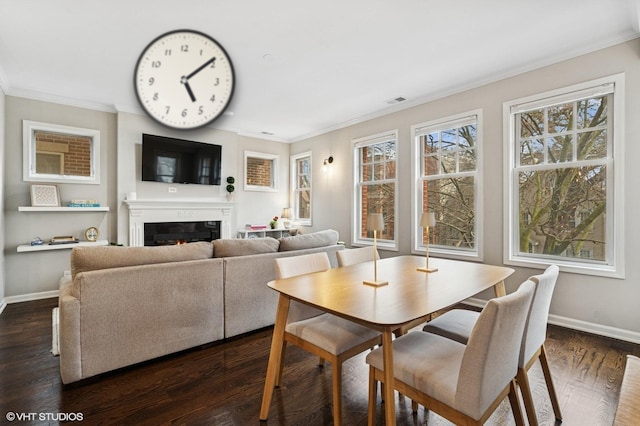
**5:09**
